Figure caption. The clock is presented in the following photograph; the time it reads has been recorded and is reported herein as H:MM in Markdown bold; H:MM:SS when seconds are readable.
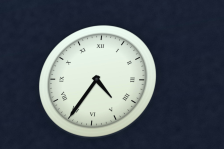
**4:35**
